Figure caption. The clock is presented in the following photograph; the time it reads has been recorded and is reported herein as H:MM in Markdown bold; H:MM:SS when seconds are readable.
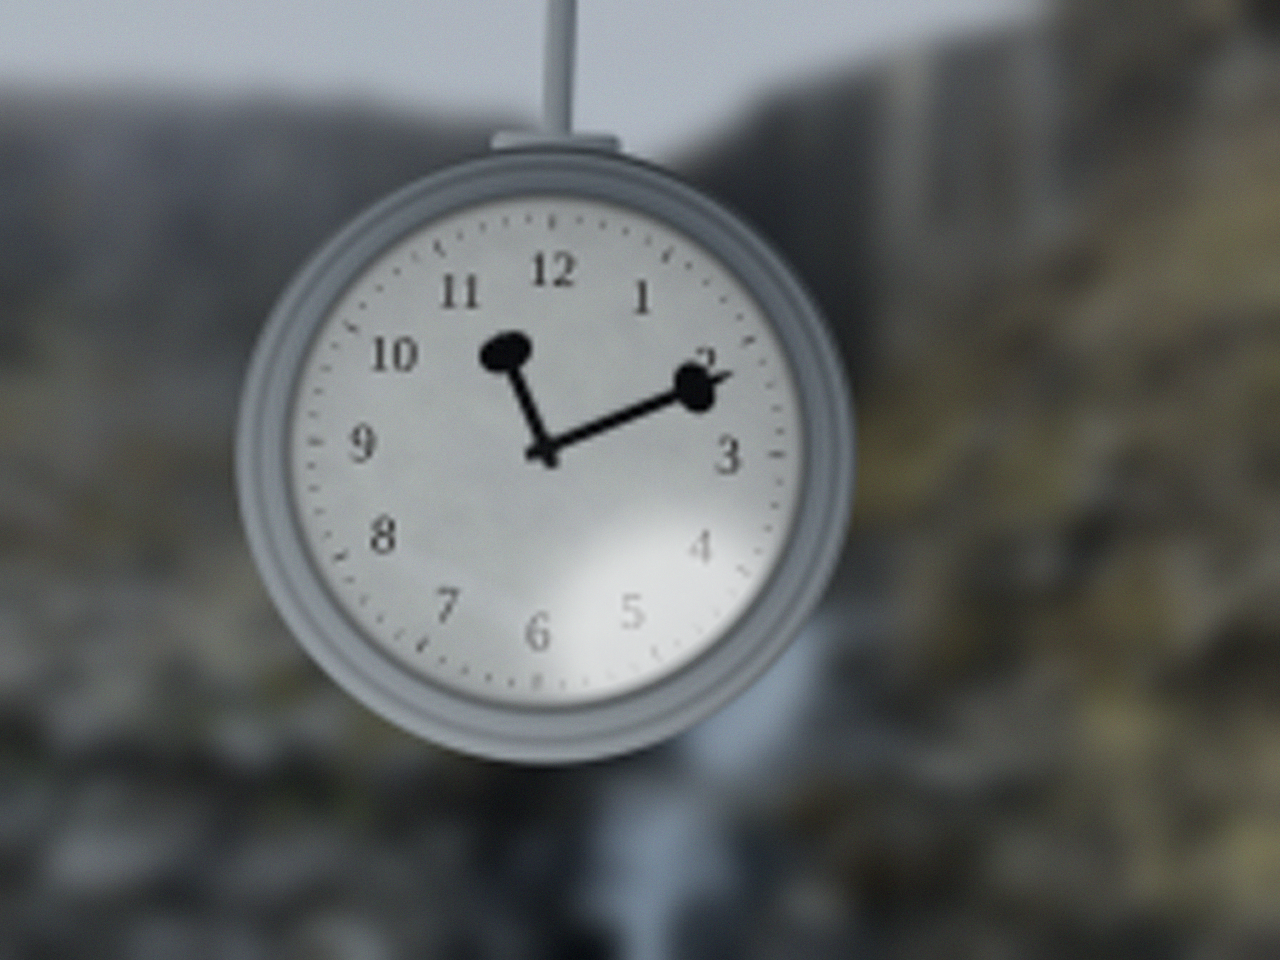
**11:11**
